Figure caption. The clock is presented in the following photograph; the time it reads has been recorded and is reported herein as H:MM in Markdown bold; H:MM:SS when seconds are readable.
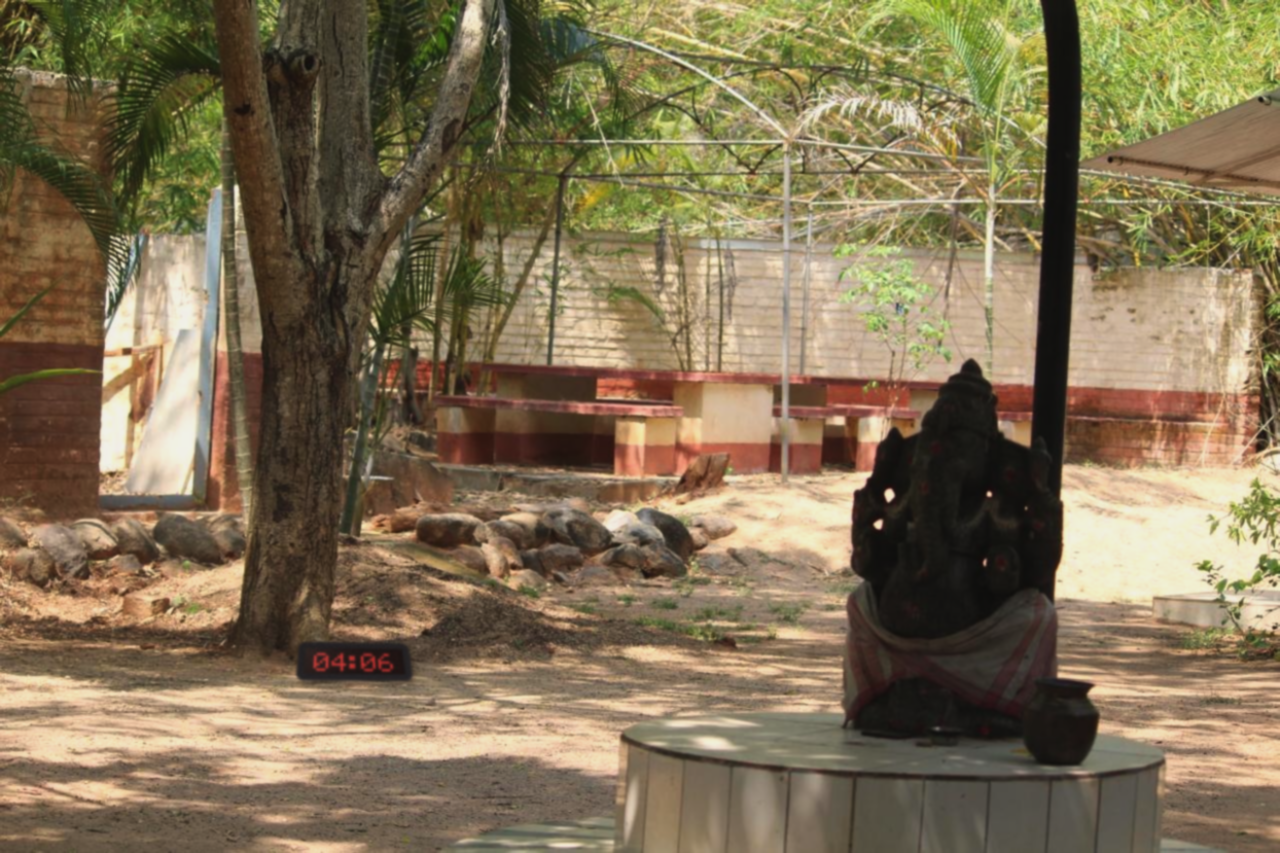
**4:06**
